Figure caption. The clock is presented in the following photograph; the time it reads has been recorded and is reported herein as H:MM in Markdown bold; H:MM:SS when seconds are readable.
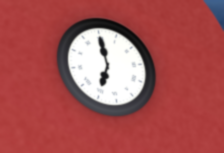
**7:00**
